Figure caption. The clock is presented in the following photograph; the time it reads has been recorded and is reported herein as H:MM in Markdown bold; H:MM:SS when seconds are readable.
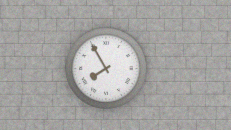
**7:55**
